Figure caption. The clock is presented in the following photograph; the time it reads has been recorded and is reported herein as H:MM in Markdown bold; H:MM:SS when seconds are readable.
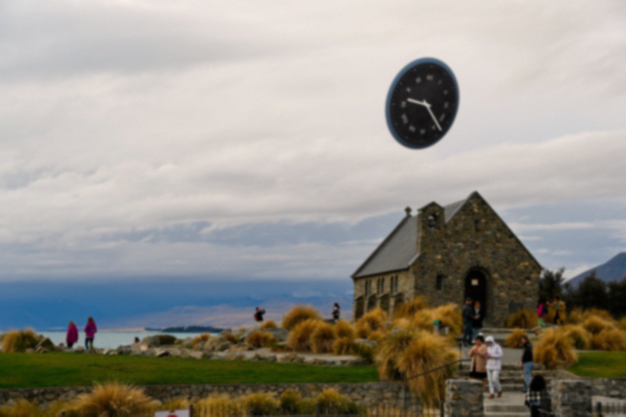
**9:23**
